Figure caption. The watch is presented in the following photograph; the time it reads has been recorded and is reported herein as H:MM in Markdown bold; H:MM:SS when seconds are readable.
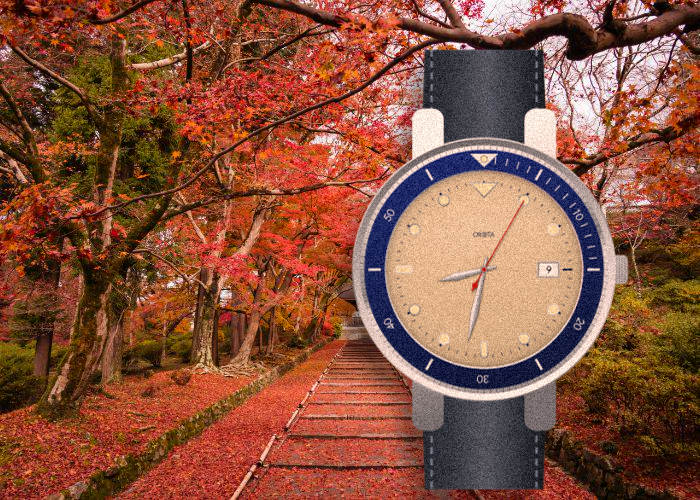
**8:32:05**
